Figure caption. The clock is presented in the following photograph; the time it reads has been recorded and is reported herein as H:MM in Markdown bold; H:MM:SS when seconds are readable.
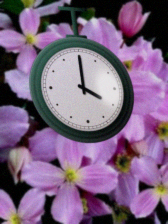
**4:00**
